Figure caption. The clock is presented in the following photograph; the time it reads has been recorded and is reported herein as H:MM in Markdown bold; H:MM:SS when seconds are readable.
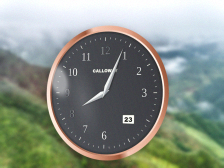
**8:04**
